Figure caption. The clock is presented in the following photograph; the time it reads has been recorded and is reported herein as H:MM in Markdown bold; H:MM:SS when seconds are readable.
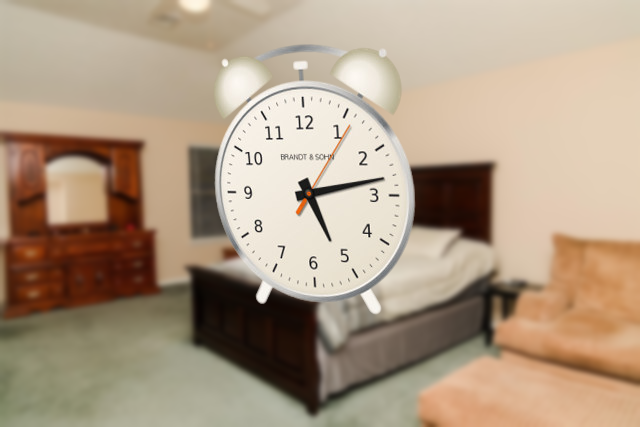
**5:13:06**
